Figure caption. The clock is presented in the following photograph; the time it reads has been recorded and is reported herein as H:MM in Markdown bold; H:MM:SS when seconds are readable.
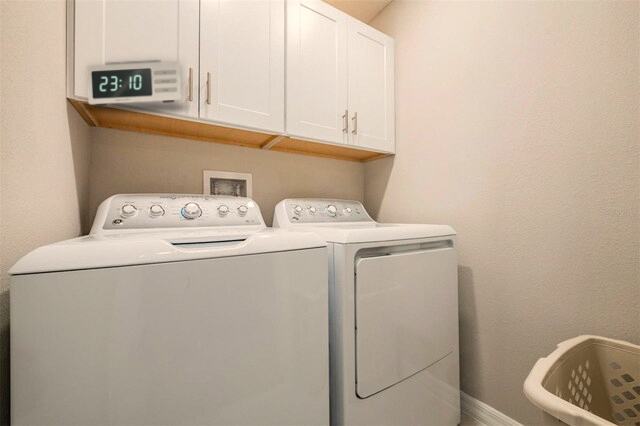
**23:10**
